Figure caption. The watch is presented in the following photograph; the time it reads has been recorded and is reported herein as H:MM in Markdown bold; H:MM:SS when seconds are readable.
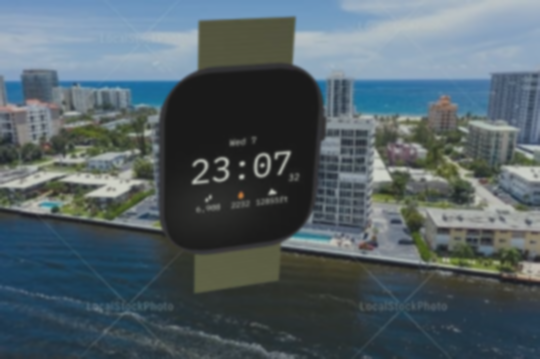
**23:07**
